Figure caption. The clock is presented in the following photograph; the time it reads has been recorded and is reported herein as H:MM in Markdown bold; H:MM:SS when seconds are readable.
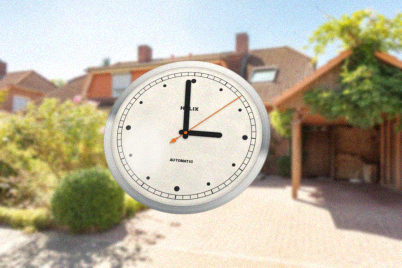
**2:59:08**
